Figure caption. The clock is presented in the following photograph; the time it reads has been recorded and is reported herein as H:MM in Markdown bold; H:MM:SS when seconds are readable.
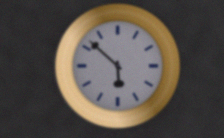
**5:52**
